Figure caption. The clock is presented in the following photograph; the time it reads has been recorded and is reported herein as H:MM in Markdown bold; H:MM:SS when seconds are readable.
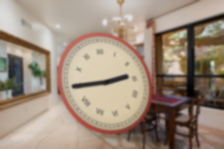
**2:45**
